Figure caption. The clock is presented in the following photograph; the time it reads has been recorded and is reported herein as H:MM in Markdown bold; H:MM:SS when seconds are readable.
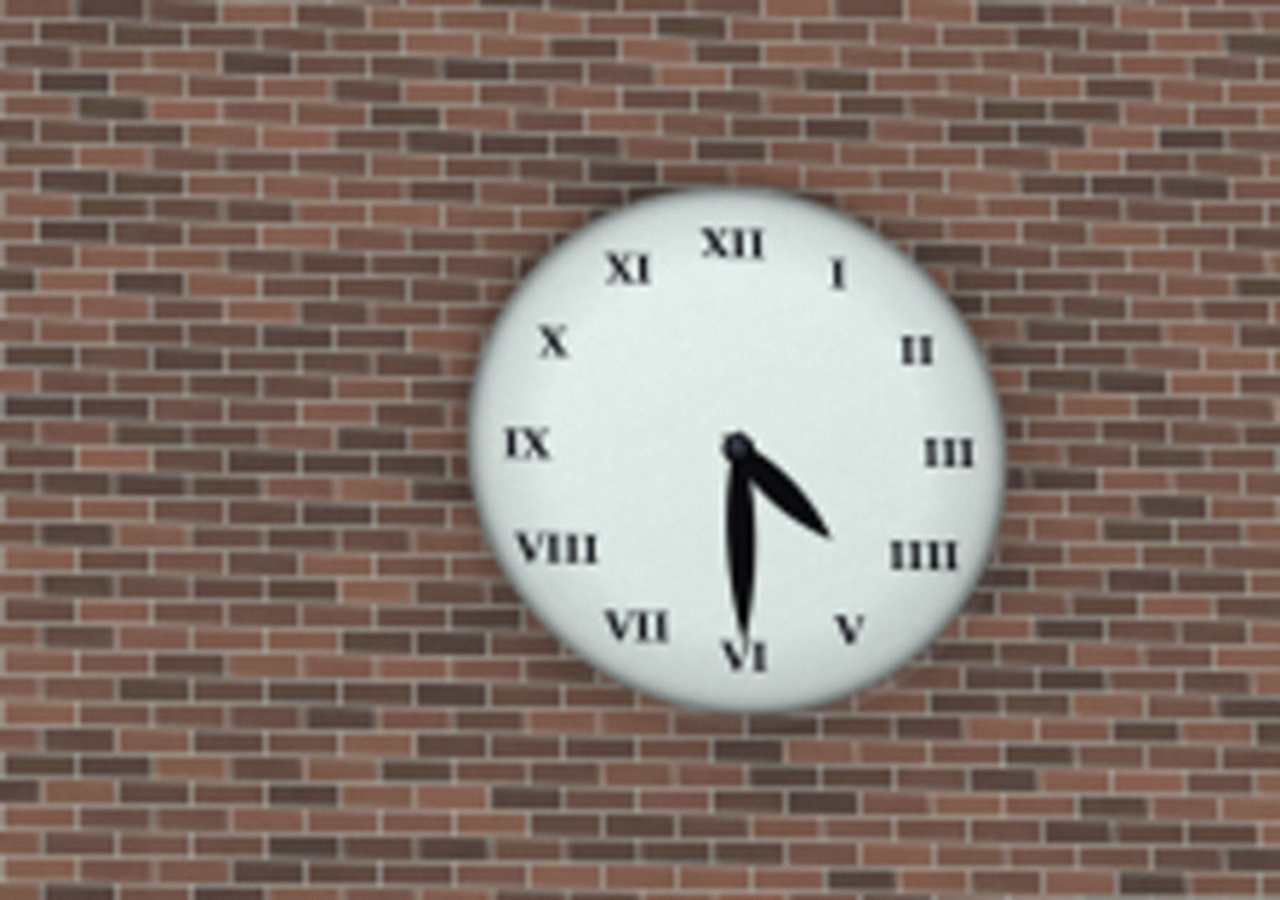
**4:30**
